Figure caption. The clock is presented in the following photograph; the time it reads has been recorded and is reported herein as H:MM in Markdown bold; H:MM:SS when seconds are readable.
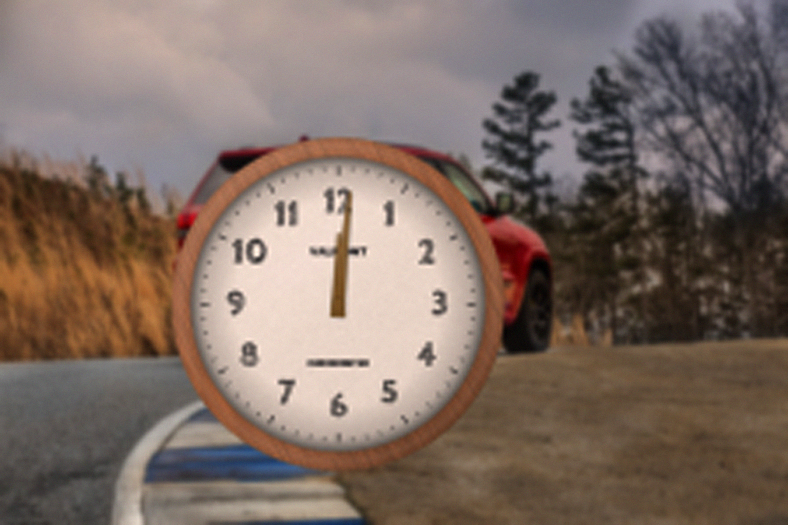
**12:01**
